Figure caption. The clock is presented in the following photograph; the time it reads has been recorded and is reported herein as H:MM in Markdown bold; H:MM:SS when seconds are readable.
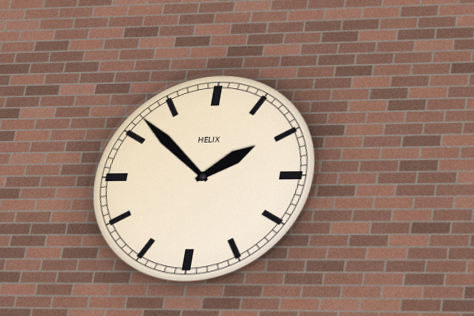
**1:52**
